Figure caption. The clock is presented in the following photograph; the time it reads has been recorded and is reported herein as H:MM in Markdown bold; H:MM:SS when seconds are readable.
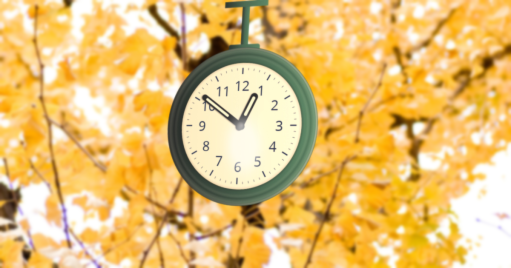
**12:51**
